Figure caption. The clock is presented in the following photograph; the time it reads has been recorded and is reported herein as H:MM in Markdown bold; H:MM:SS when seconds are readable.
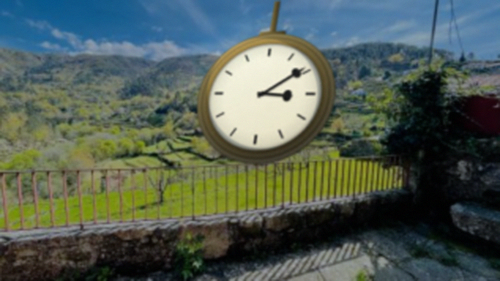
**3:09**
